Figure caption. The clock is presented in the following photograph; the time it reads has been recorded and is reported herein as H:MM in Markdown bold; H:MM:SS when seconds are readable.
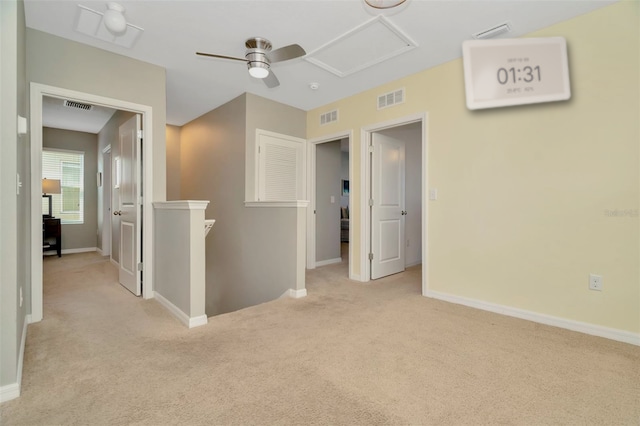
**1:31**
